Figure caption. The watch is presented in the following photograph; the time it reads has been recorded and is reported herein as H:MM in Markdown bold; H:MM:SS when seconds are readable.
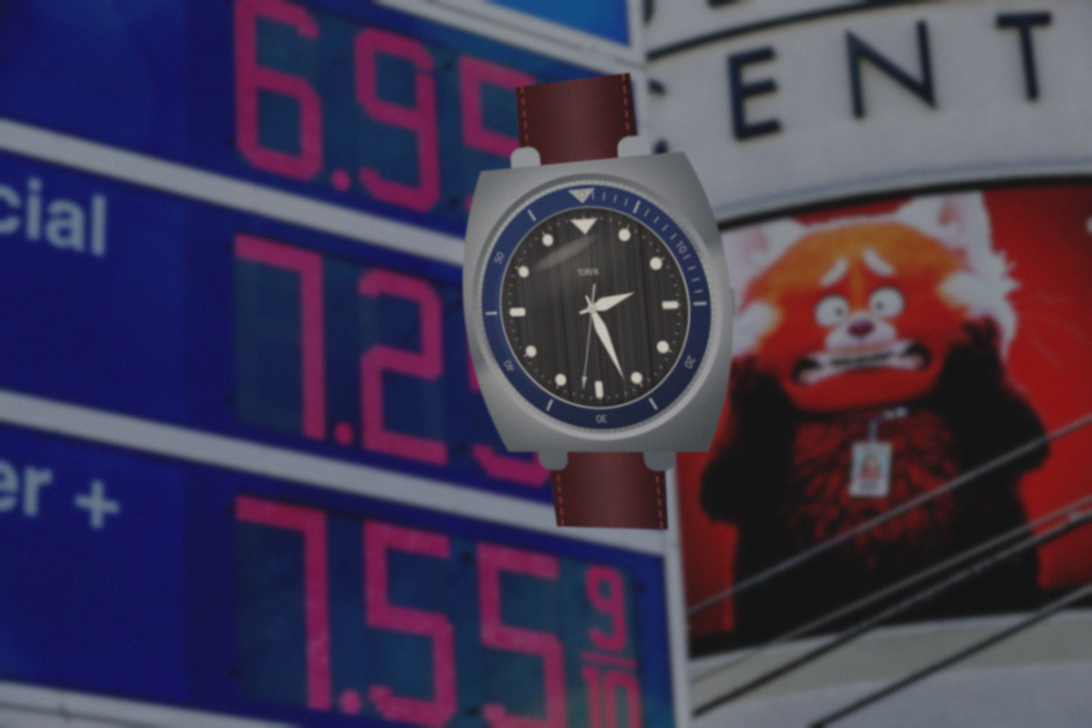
**2:26:32**
